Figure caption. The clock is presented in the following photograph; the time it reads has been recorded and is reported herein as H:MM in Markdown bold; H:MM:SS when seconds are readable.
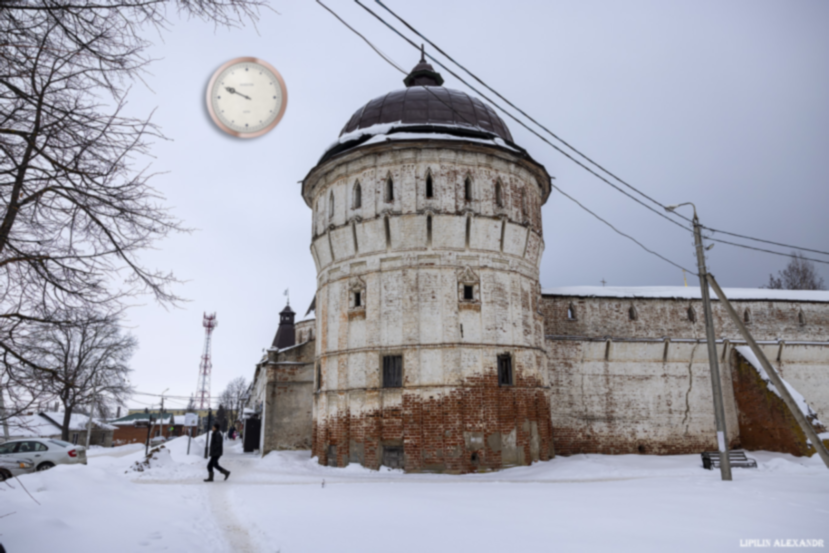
**9:49**
